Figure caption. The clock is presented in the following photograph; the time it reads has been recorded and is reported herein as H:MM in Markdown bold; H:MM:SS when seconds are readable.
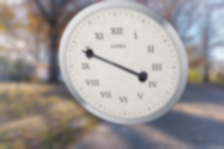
**3:49**
